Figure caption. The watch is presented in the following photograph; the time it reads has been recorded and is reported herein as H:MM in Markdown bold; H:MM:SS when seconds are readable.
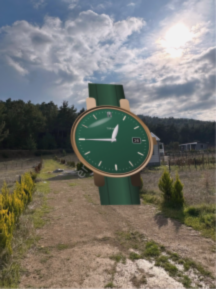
**12:45**
